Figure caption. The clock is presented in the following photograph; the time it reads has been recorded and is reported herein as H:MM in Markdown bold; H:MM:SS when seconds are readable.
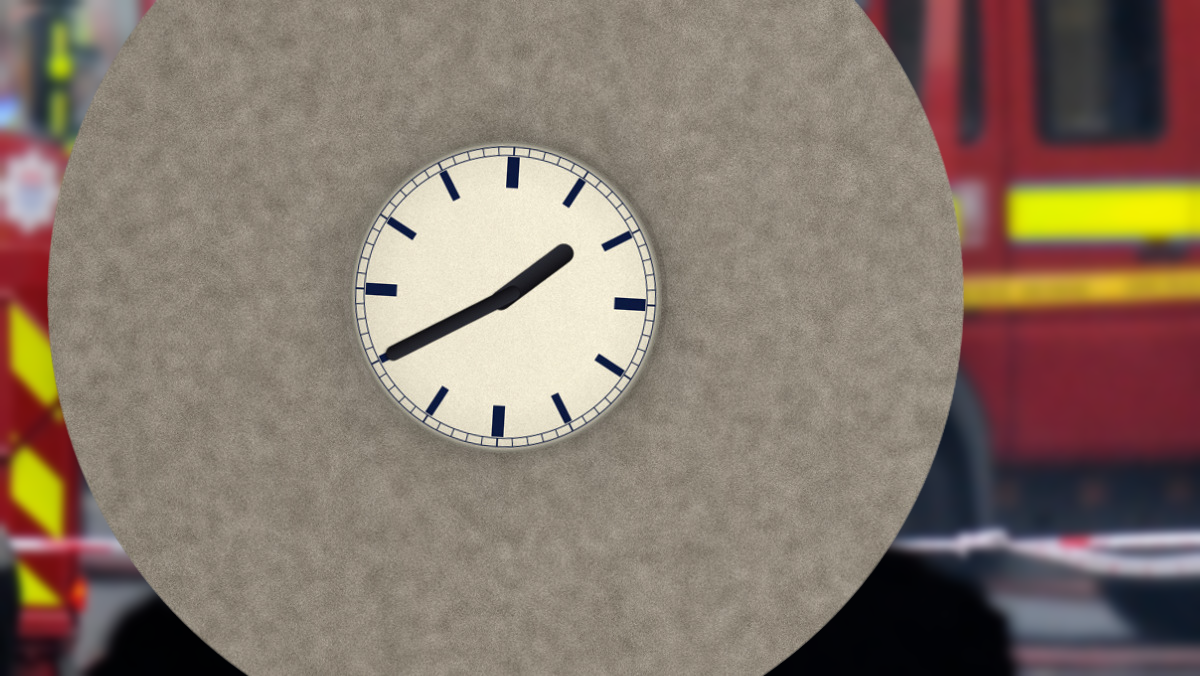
**1:40**
